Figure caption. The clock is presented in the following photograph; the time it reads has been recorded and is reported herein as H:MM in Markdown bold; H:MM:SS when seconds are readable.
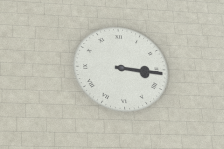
**3:16**
